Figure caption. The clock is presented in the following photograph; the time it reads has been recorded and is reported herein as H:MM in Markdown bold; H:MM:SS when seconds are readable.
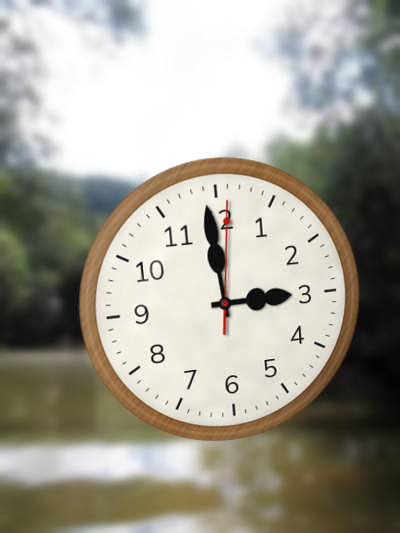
**2:59:01**
